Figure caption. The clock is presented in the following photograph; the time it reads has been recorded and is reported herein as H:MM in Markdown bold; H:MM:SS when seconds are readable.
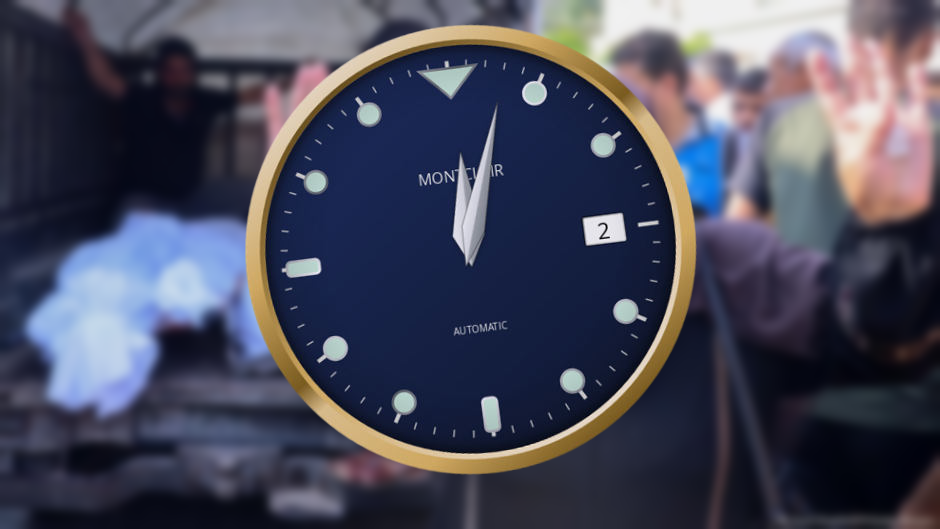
**12:03**
